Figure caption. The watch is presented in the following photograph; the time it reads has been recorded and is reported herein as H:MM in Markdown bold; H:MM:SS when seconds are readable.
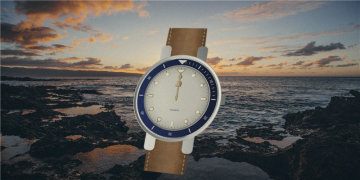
**12:00**
